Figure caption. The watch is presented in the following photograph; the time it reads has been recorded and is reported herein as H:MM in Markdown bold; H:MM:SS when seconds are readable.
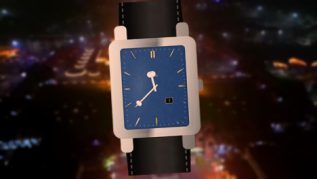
**11:38**
